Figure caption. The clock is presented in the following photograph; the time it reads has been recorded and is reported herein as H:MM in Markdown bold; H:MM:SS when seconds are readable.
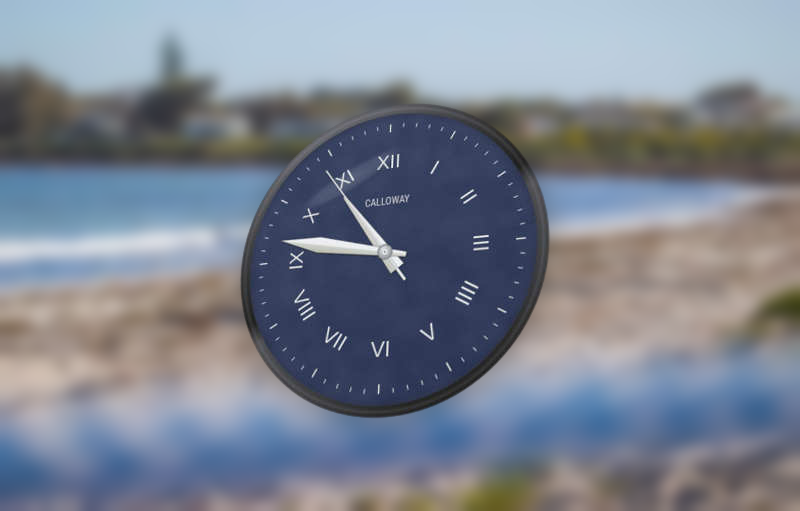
**10:46:54**
